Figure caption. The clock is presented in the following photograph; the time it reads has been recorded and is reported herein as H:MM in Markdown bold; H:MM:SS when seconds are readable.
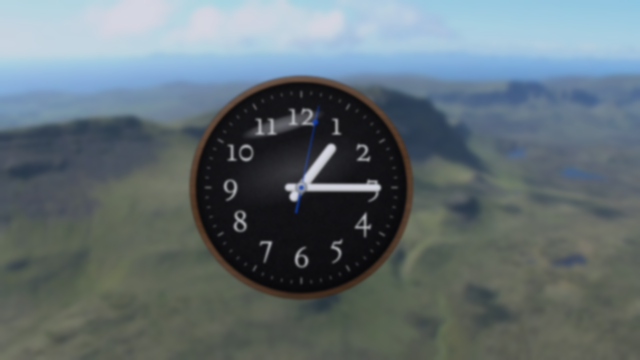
**1:15:02**
